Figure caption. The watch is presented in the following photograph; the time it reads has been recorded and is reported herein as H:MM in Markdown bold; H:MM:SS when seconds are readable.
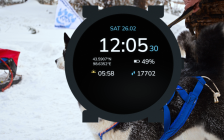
**12:05:30**
